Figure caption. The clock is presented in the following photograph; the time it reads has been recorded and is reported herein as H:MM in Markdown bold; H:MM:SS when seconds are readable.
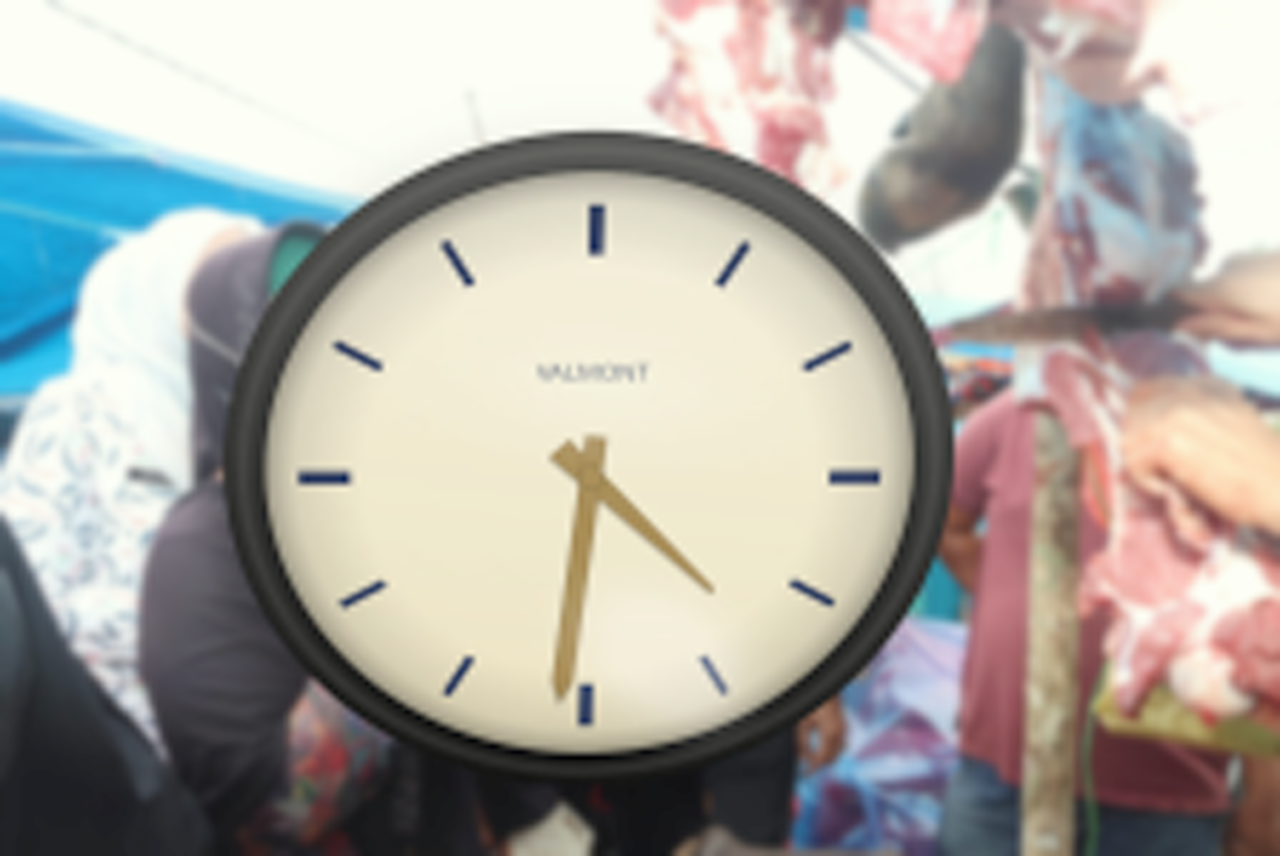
**4:31**
